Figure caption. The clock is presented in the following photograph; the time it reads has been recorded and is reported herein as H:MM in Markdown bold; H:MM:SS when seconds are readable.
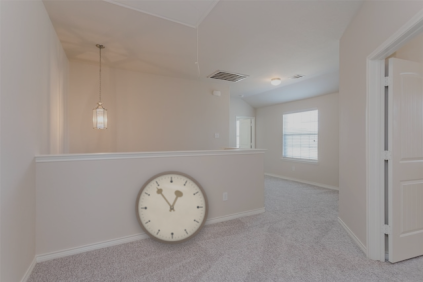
**12:54**
